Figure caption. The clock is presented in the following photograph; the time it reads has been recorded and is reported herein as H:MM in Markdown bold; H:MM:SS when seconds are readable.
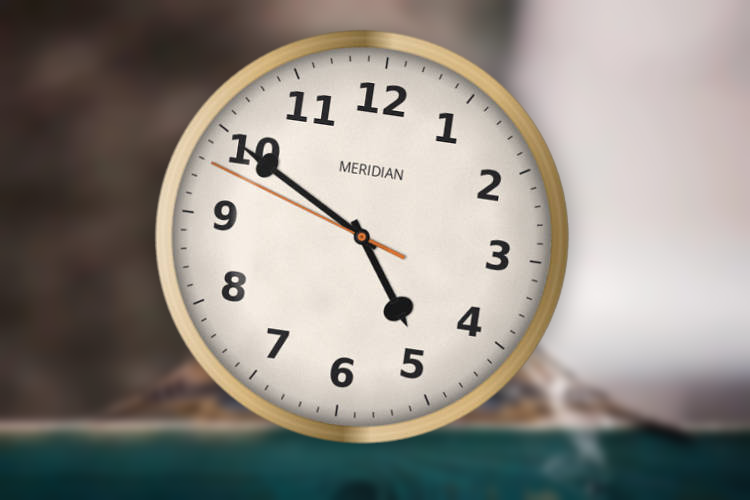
**4:49:48**
